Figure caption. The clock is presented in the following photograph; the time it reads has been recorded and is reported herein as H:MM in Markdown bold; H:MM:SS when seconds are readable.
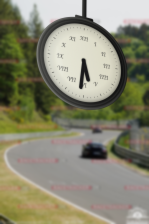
**5:31**
